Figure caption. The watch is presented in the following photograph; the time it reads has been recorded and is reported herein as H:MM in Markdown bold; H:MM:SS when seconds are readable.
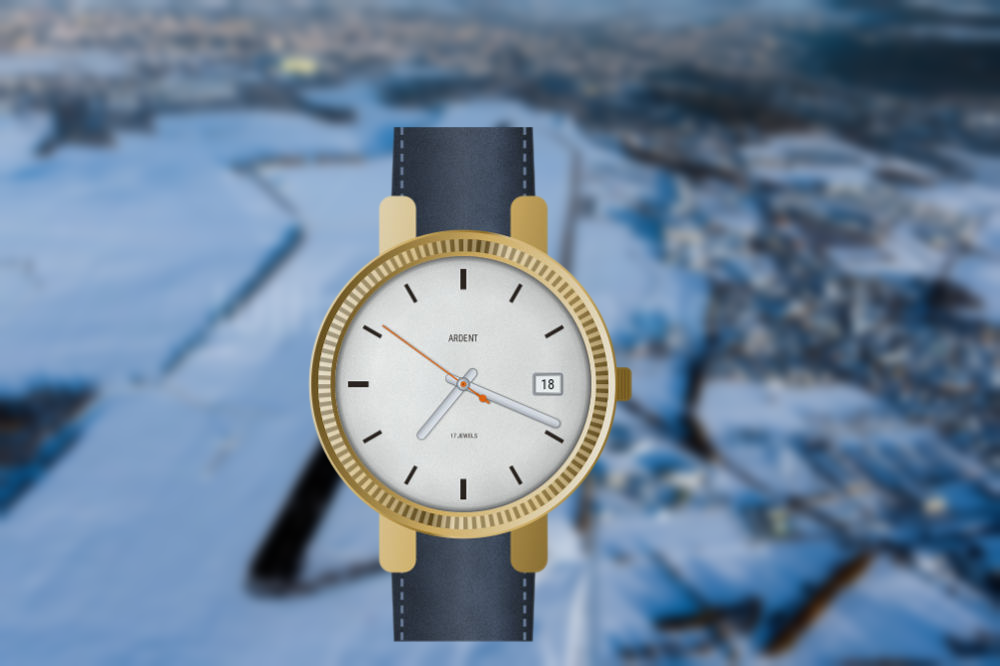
**7:18:51**
